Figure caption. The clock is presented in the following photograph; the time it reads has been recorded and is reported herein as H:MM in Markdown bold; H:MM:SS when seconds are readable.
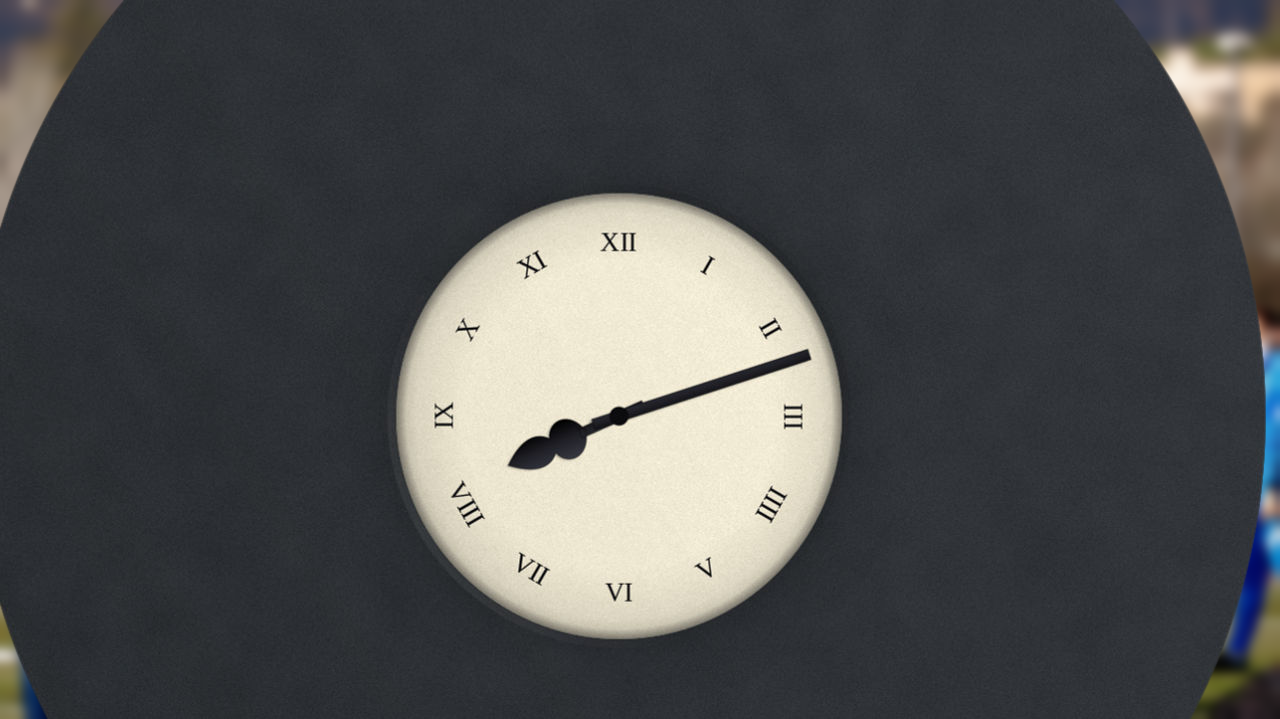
**8:12**
